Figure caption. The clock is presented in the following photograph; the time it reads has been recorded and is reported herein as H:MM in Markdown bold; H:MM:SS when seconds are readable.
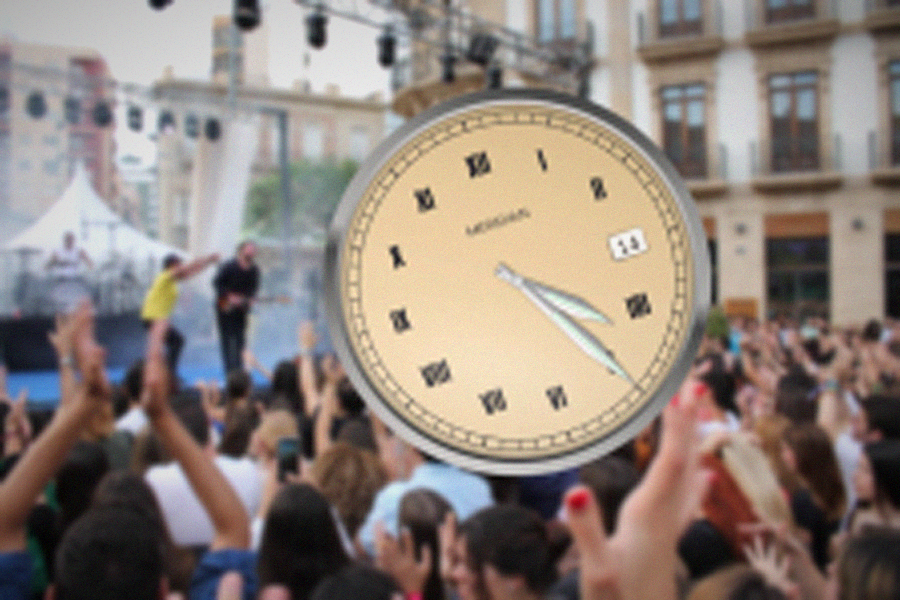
**4:25**
